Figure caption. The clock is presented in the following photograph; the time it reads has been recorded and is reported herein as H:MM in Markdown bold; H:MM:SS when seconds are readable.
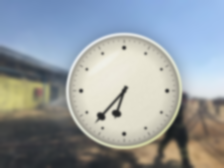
**6:37**
